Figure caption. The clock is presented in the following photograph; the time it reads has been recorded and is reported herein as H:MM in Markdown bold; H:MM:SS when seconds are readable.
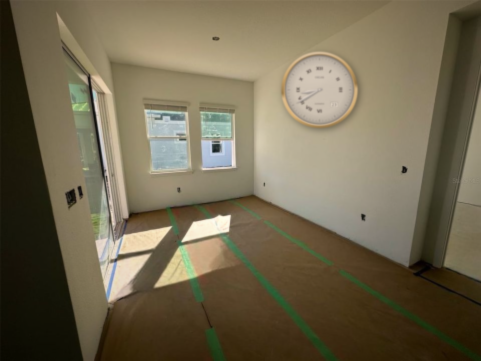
**8:40**
